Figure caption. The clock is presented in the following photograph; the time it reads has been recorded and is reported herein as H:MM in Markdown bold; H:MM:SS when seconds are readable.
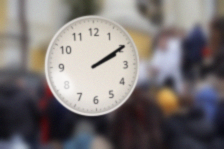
**2:10**
